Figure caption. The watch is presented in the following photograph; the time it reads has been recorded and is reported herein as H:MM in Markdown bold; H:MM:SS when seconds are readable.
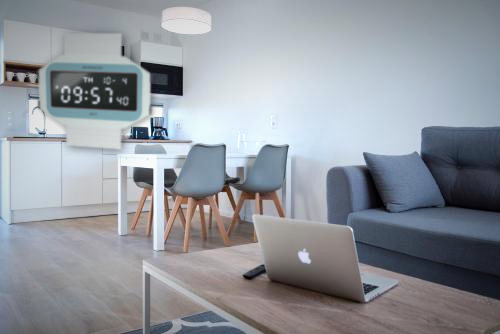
**9:57**
